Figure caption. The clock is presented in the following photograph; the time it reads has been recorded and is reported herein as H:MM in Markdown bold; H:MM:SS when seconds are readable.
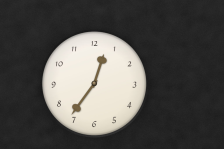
**12:36**
